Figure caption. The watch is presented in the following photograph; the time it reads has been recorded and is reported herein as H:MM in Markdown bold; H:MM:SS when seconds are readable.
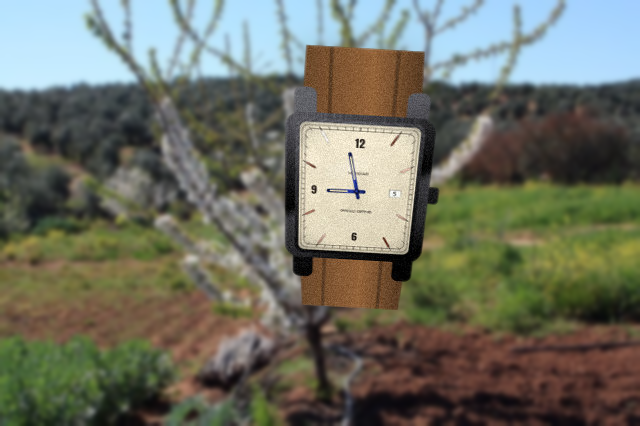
**8:58**
